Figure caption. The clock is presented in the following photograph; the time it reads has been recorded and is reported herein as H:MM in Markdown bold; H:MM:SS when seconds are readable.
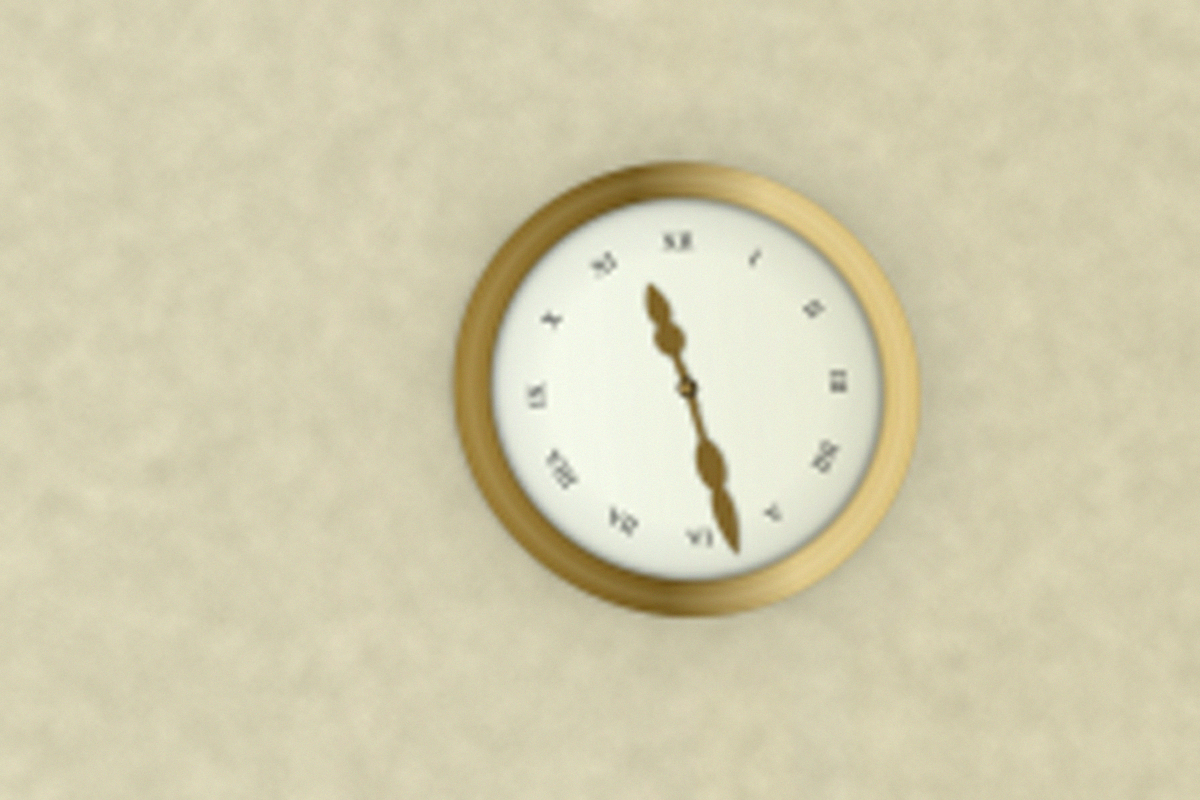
**11:28**
